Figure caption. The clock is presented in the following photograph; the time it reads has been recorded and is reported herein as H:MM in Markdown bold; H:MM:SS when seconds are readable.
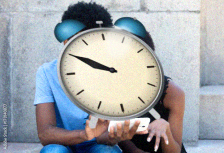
**9:50**
